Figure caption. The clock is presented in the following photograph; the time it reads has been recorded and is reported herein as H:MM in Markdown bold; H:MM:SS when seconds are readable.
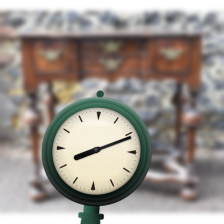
**8:11**
